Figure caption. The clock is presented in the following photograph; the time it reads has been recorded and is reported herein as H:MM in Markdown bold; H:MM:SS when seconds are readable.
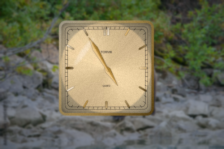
**4:55**
